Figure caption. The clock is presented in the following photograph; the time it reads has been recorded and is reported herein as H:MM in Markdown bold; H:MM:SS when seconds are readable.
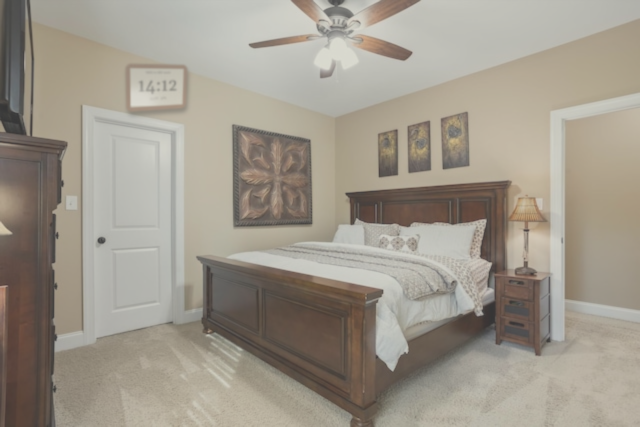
**14:12**
